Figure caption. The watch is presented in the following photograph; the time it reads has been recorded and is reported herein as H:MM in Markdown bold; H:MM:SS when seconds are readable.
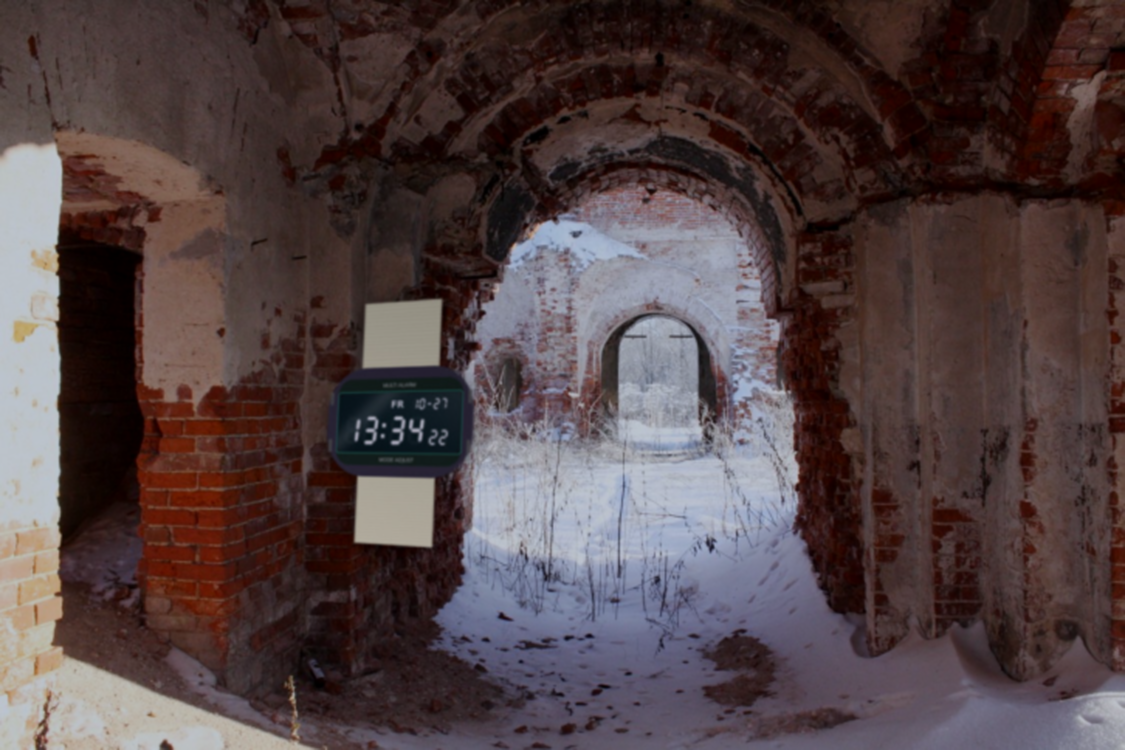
**13:34**
